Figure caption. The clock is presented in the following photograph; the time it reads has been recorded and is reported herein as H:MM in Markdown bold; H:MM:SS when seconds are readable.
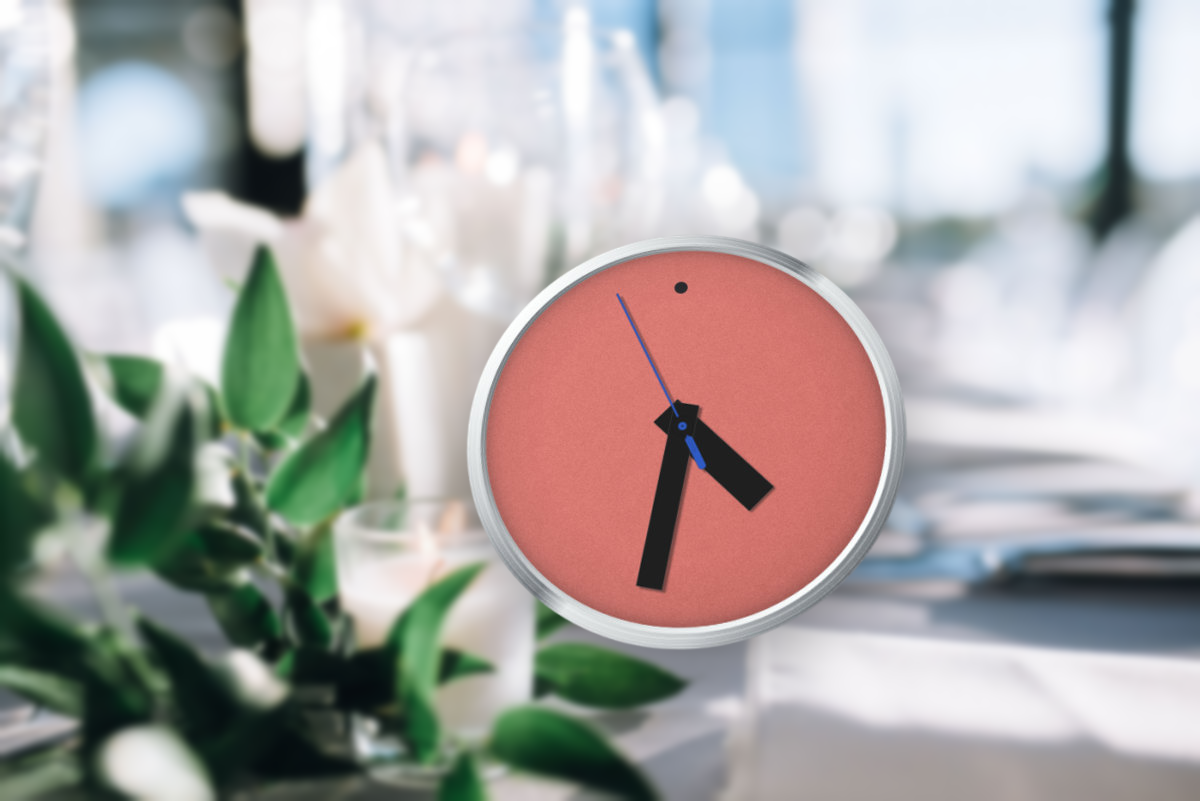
**4:31:56**
